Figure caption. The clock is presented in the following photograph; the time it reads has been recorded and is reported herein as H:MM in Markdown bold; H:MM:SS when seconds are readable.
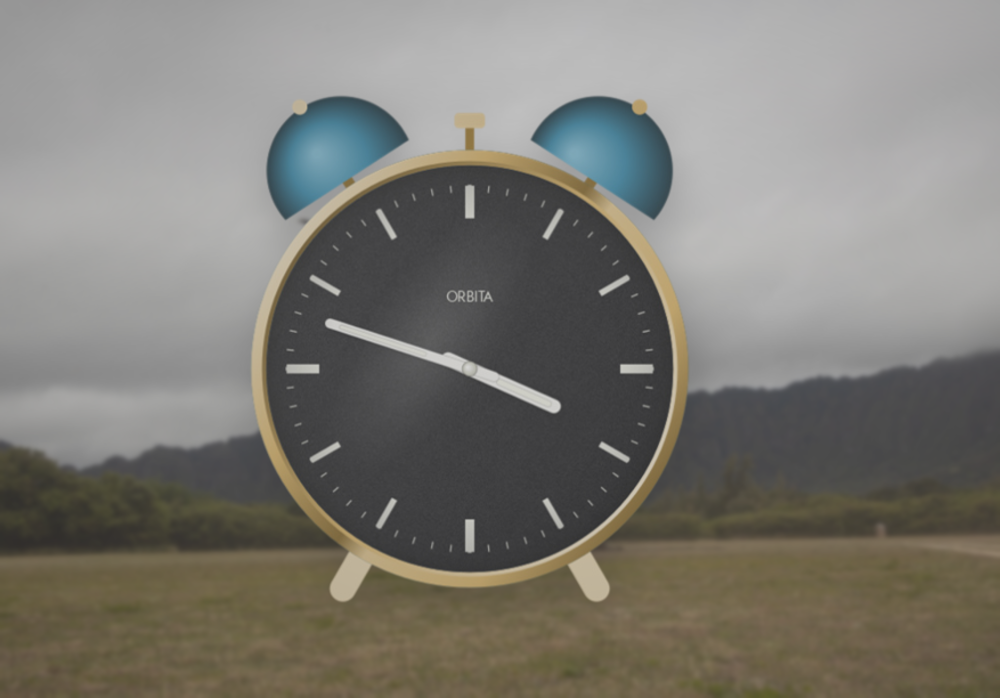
**3:48**
